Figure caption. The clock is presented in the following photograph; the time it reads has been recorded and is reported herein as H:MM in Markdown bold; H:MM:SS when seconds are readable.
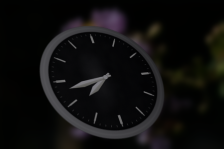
**7:43**
